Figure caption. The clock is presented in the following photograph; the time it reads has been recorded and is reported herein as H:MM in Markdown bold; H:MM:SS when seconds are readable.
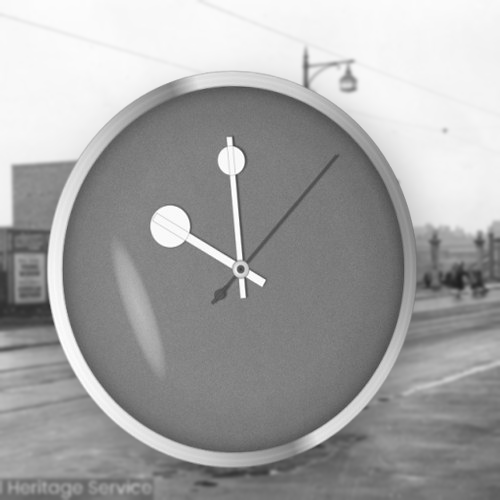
**9:59:07**
